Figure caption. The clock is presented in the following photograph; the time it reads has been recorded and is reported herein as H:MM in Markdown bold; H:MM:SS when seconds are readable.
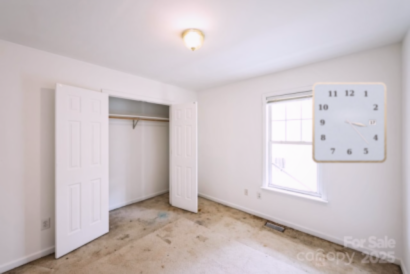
**3:23**
